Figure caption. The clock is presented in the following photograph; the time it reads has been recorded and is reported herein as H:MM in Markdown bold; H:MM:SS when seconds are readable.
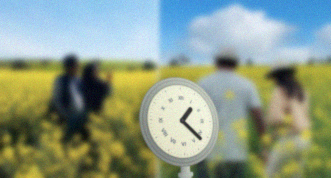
**1:22**
